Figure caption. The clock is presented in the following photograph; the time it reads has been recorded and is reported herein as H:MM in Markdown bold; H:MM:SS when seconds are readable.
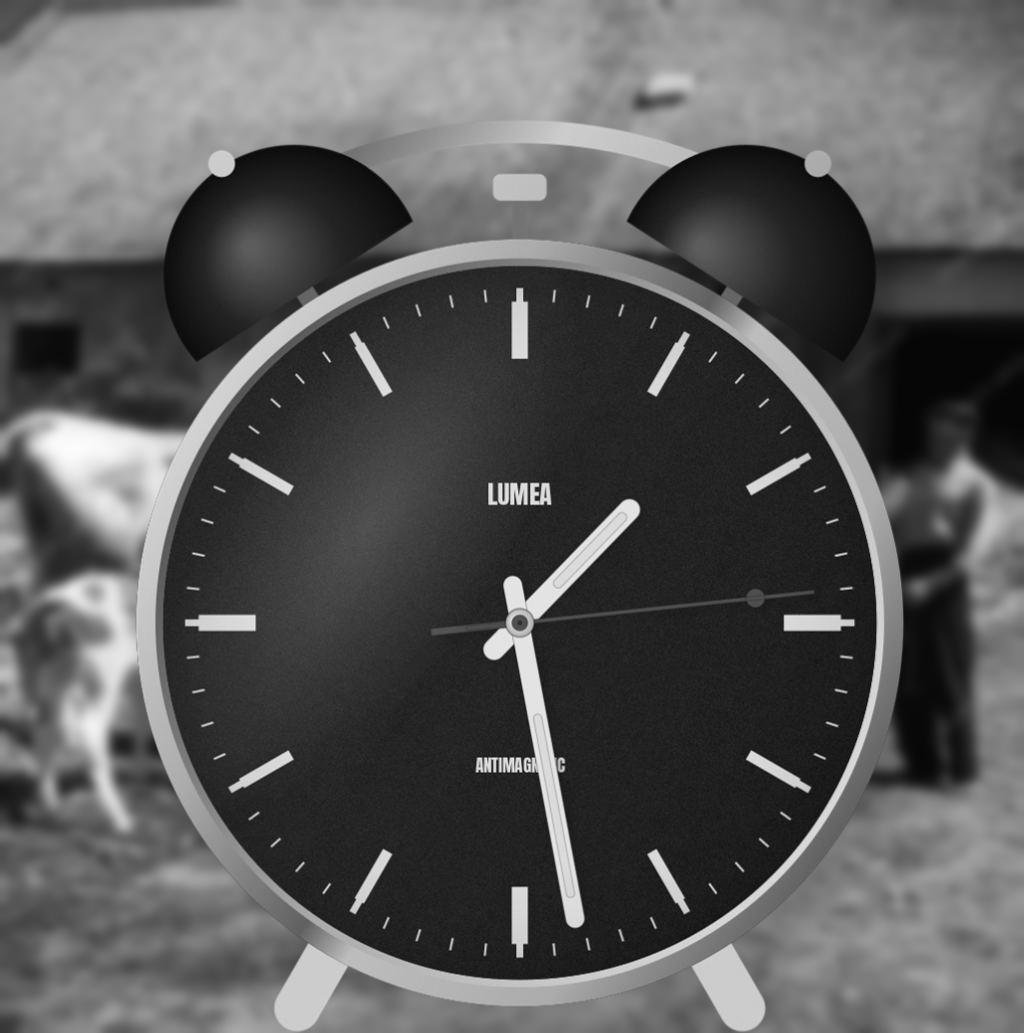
**1:28:14**
